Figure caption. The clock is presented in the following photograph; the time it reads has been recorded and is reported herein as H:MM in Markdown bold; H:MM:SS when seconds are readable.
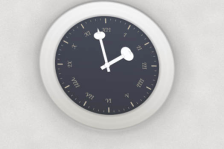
**1:58**
